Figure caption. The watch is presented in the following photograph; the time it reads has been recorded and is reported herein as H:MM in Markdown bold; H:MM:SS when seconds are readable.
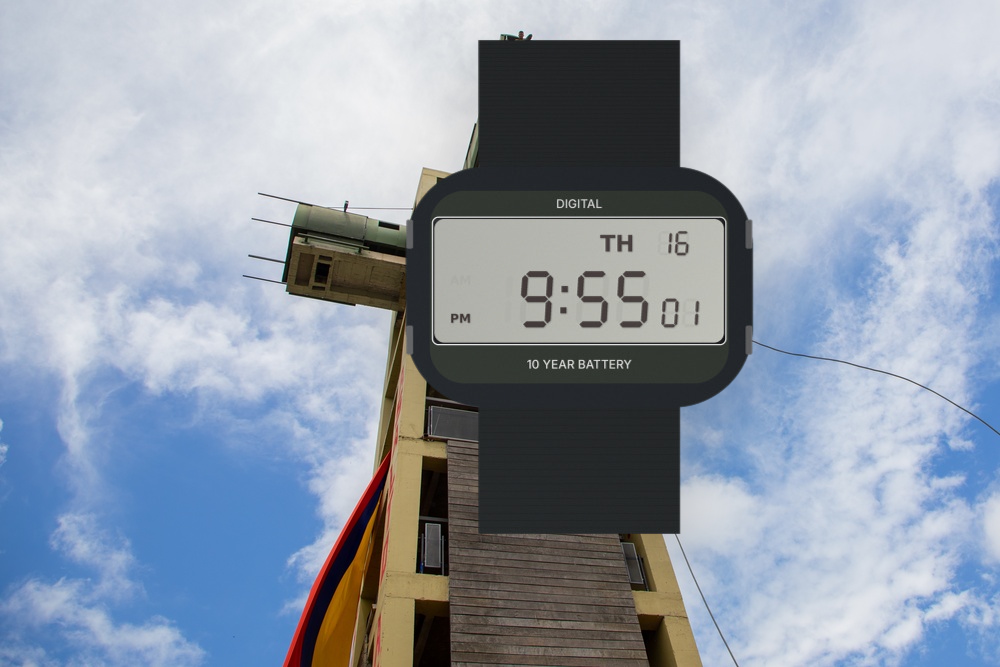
**9:55:01**
